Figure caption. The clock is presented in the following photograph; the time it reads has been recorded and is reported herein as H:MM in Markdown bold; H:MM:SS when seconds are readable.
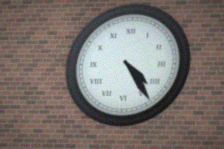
**4:24**
